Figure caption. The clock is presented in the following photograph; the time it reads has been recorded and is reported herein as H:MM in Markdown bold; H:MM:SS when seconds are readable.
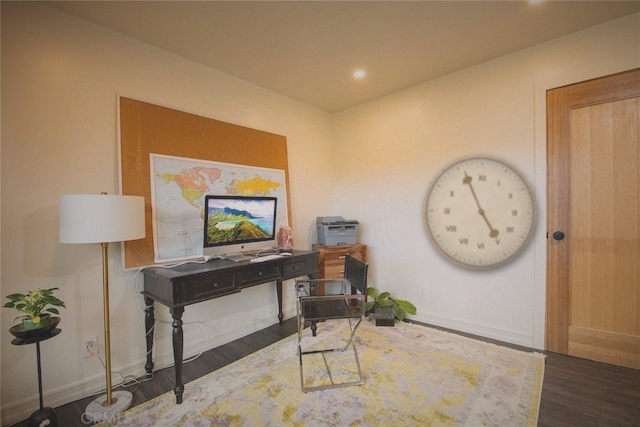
**4:56**
